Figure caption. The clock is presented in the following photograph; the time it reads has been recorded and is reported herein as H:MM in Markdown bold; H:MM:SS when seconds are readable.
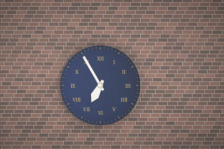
**6:55**
